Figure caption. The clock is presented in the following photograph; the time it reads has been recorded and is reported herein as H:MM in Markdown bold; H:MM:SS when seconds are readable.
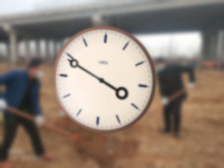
**3:49**
